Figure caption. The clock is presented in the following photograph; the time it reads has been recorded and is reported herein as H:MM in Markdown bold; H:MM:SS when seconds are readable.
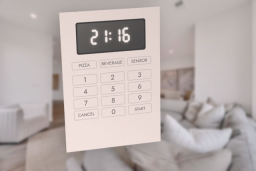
**21:16**
